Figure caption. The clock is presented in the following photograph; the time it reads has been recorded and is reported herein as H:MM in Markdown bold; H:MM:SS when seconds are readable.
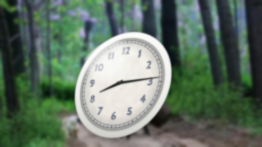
**8:14**
